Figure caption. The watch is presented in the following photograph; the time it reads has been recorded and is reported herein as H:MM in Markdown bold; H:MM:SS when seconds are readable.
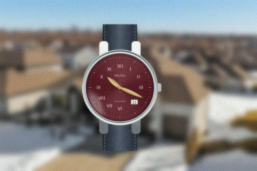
**10:19**
